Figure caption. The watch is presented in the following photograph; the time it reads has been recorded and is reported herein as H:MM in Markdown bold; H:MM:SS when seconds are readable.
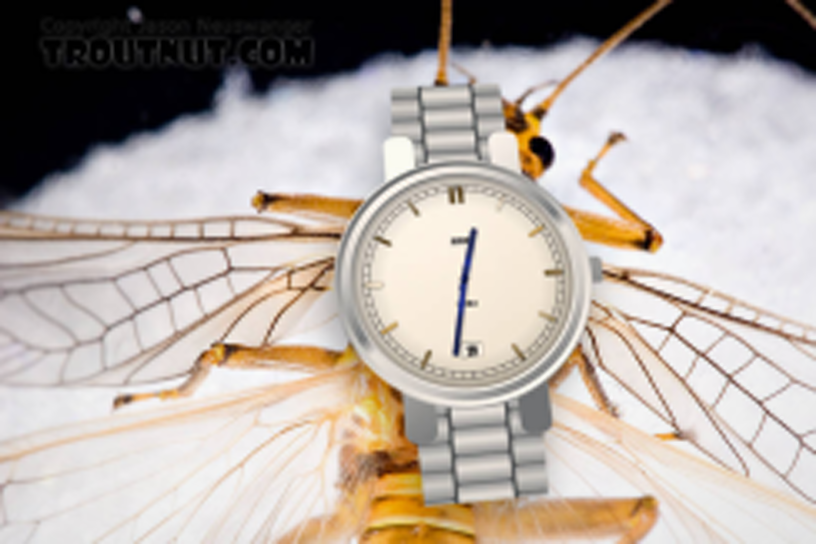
**12:32**
